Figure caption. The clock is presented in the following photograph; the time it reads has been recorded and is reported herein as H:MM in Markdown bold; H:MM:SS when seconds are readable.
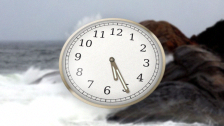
**5:25**
